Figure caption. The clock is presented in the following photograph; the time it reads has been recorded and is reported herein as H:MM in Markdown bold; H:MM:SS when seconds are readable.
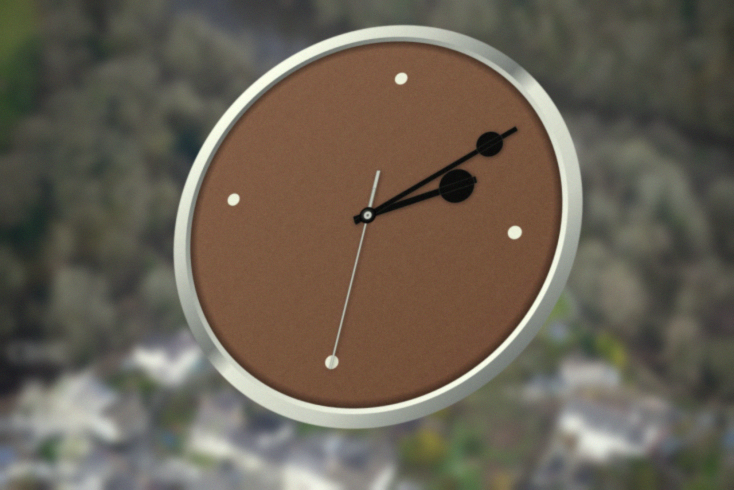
**2:08:30**
